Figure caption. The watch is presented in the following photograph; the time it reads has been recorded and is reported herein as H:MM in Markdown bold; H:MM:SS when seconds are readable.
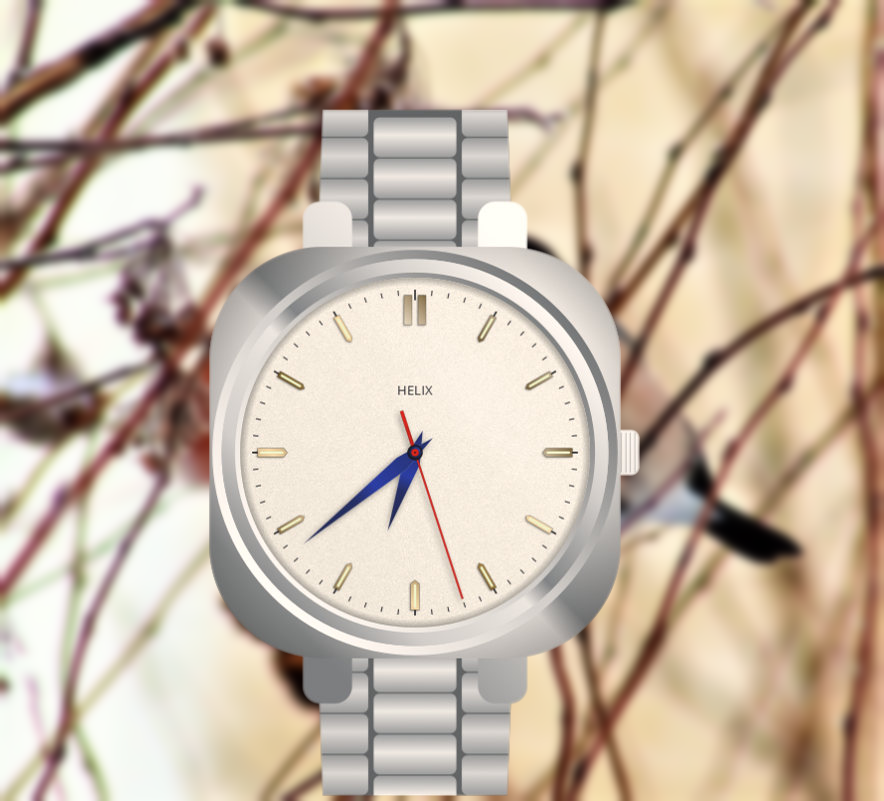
**6:38:27**
